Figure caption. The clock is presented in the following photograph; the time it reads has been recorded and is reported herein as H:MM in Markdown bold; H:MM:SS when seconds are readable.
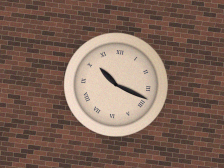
**10:18**
